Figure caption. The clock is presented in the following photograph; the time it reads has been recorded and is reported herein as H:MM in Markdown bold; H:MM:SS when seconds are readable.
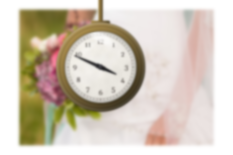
**3:49**
